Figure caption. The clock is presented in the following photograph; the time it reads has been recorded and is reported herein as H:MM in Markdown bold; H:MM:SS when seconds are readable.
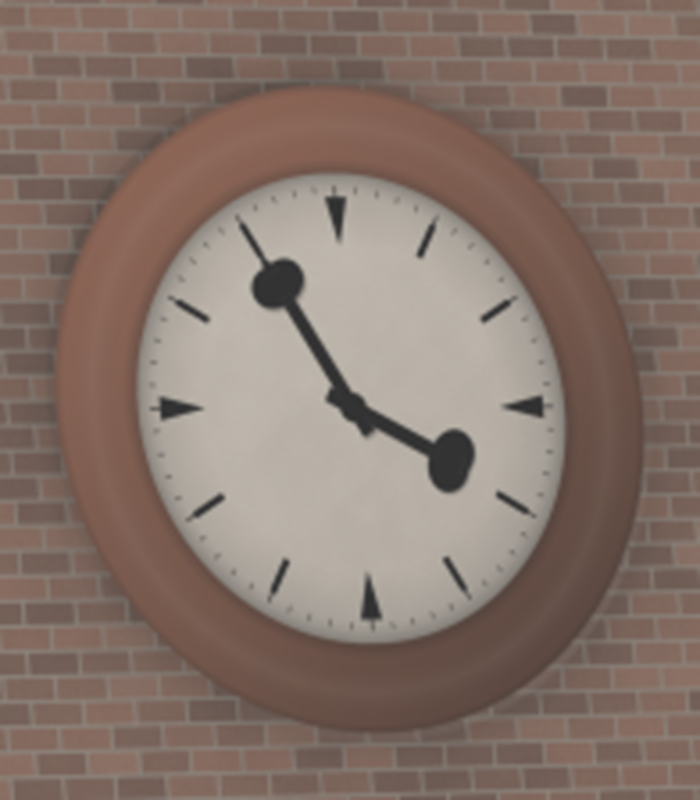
**3:55**
